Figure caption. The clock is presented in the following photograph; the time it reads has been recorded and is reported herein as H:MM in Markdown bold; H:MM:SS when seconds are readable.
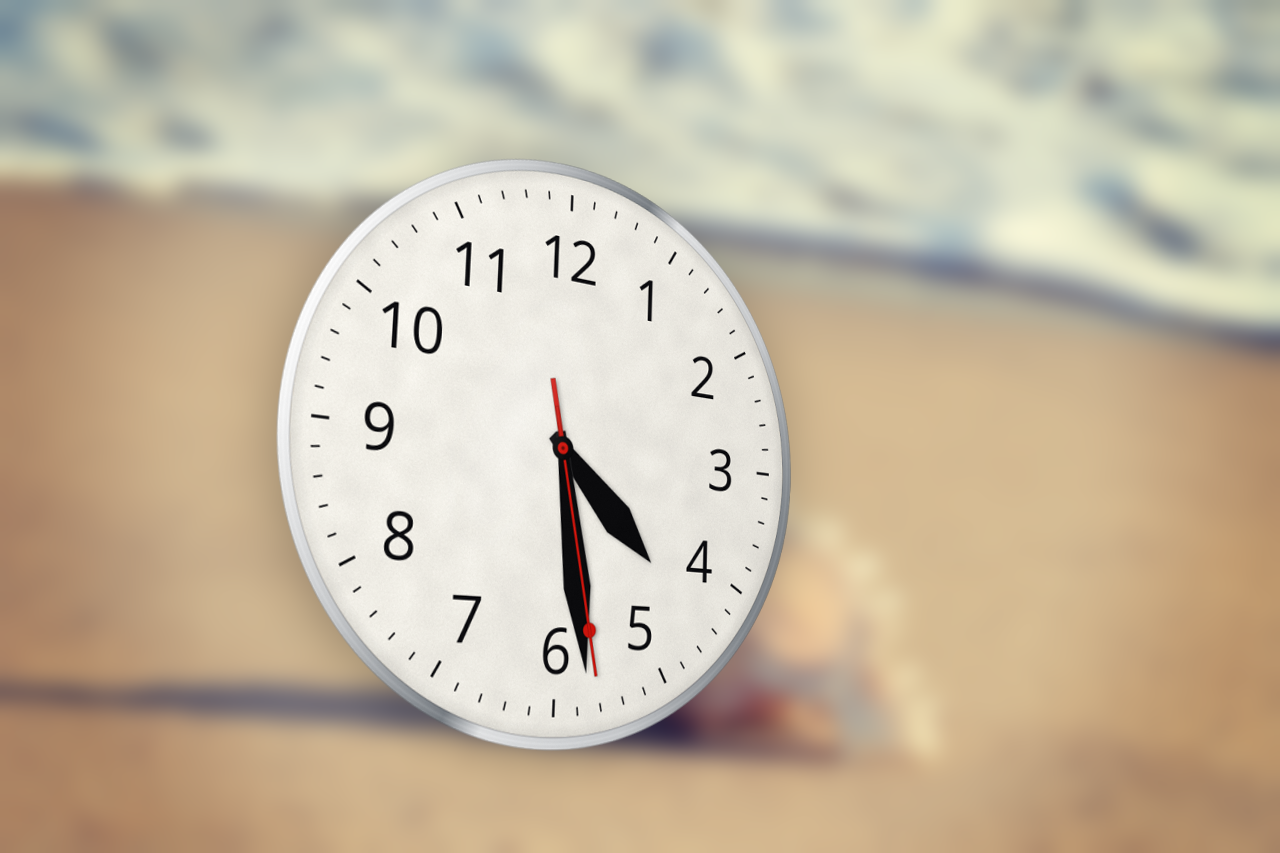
**4:28:28**
